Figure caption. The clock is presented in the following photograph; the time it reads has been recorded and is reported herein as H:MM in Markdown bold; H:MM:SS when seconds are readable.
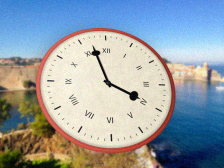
**3:57**
